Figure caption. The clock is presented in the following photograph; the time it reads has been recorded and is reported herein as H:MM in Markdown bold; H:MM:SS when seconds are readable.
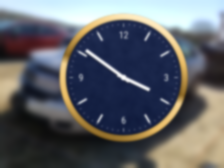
**3:51**
